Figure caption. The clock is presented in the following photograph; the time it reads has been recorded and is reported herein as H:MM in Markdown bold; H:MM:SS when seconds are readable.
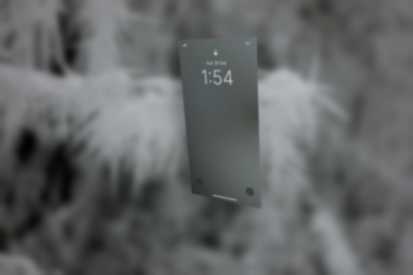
**1:54**
